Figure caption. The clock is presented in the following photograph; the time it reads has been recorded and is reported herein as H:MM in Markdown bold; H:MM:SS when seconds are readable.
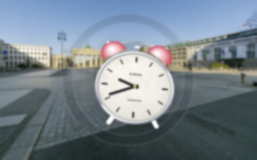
**9:41**
